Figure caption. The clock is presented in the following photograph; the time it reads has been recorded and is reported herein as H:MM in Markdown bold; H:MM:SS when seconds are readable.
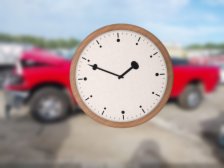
**1:49**
